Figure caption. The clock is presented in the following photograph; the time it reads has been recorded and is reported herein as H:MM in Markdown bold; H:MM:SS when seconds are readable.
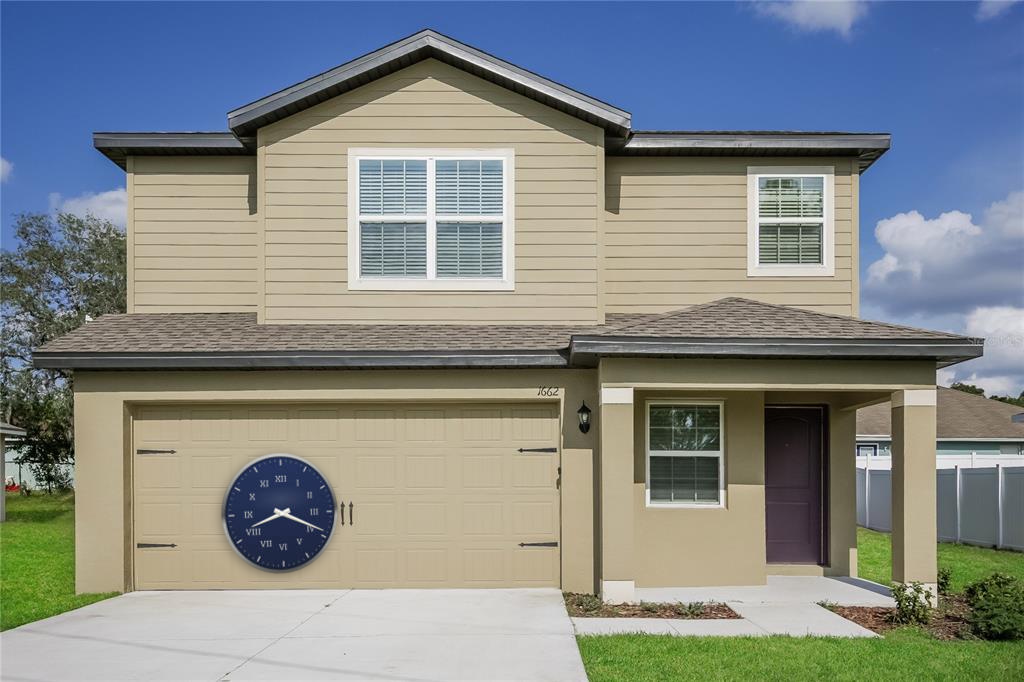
**8:19**
